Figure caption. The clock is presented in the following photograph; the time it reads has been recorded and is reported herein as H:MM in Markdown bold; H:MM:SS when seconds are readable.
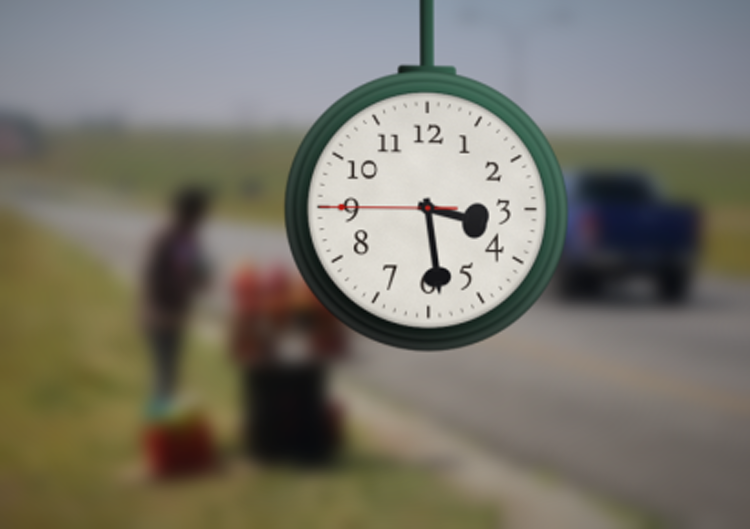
**3:28:45**
